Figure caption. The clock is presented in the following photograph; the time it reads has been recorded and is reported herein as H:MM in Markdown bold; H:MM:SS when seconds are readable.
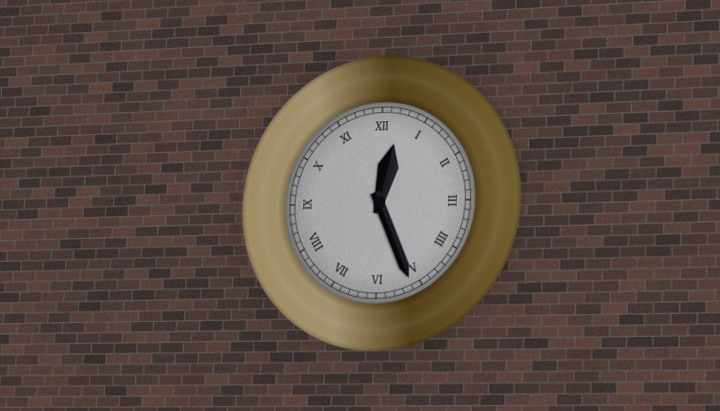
**12:26**
